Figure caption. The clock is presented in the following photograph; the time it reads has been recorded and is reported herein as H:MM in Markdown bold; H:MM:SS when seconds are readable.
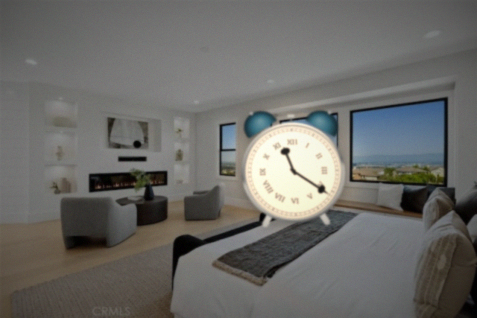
**11:21**
